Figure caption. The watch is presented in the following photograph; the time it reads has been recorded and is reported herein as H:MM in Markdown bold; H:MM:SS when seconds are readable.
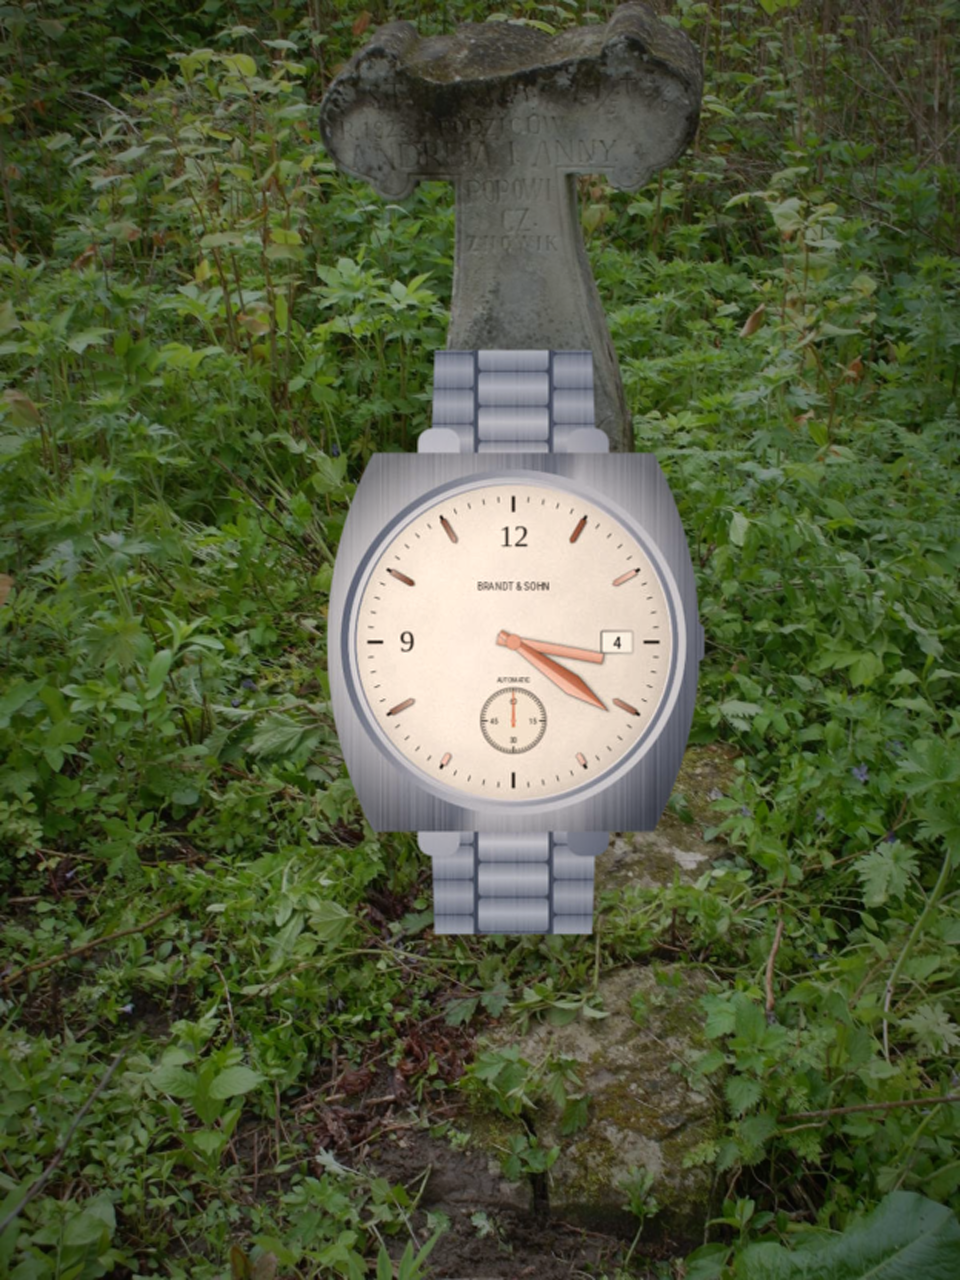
**3:21**
